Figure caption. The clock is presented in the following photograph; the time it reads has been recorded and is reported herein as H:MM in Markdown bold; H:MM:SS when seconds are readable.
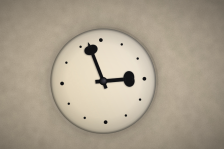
**2:57**
